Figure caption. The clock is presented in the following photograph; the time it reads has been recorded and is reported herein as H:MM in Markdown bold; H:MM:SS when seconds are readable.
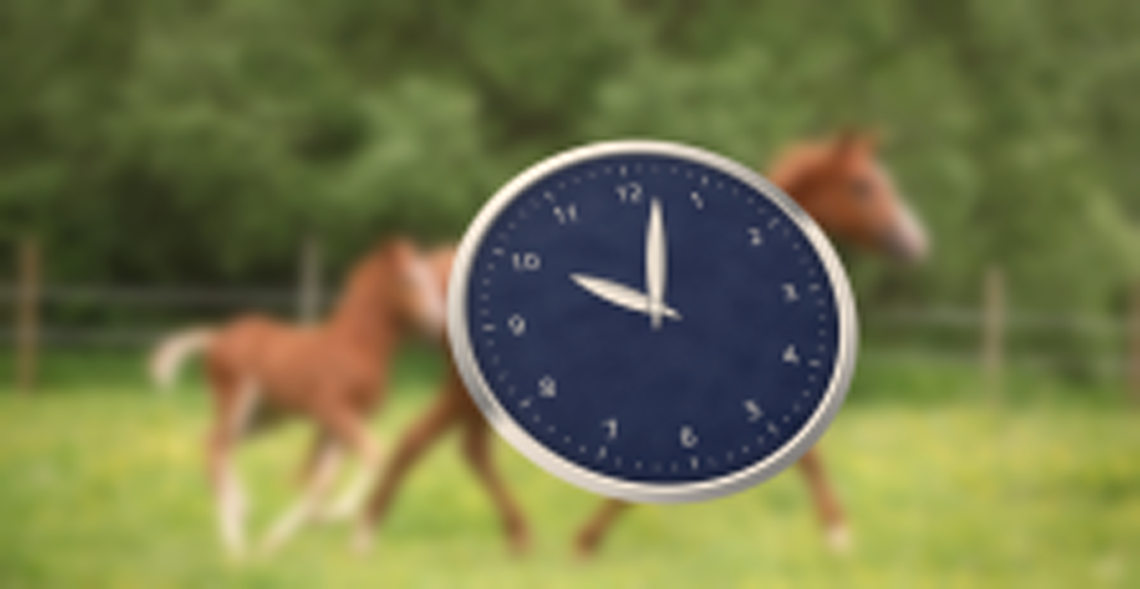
**10:02**
